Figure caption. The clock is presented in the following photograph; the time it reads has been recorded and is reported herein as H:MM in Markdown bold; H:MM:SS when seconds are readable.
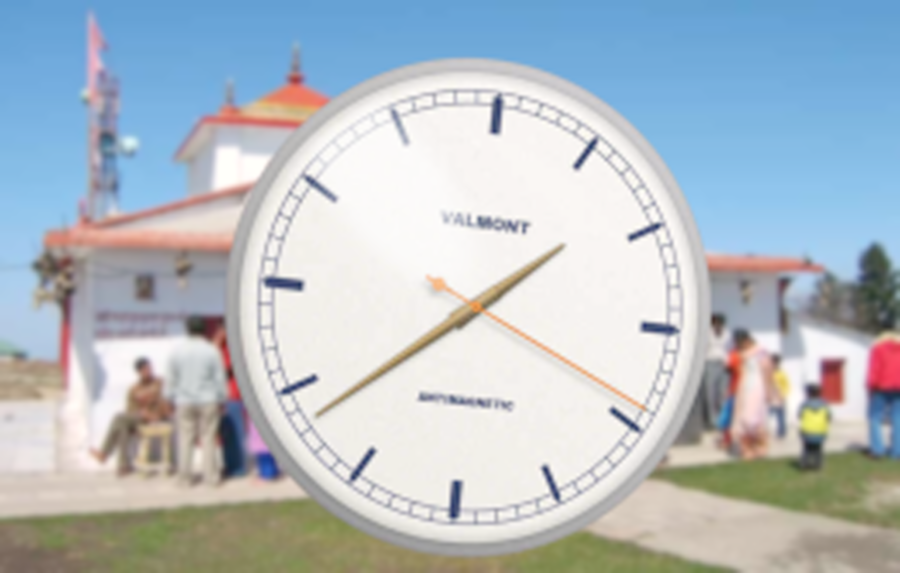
**1:38:19**
